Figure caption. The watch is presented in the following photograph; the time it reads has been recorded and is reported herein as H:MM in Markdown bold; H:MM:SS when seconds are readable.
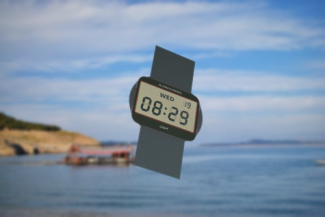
**8:29**
